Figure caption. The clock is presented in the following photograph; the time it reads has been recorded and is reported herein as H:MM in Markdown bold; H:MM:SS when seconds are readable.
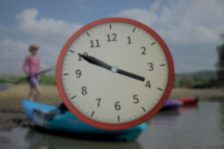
**3:50**
